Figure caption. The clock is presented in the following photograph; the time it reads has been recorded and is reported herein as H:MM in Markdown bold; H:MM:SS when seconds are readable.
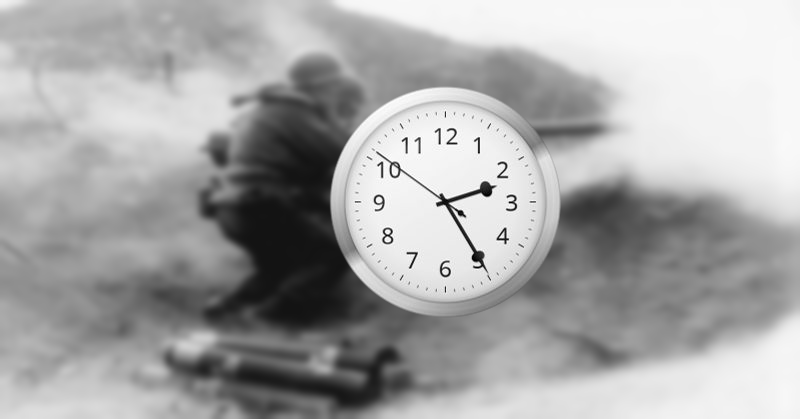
**2:24:51**
